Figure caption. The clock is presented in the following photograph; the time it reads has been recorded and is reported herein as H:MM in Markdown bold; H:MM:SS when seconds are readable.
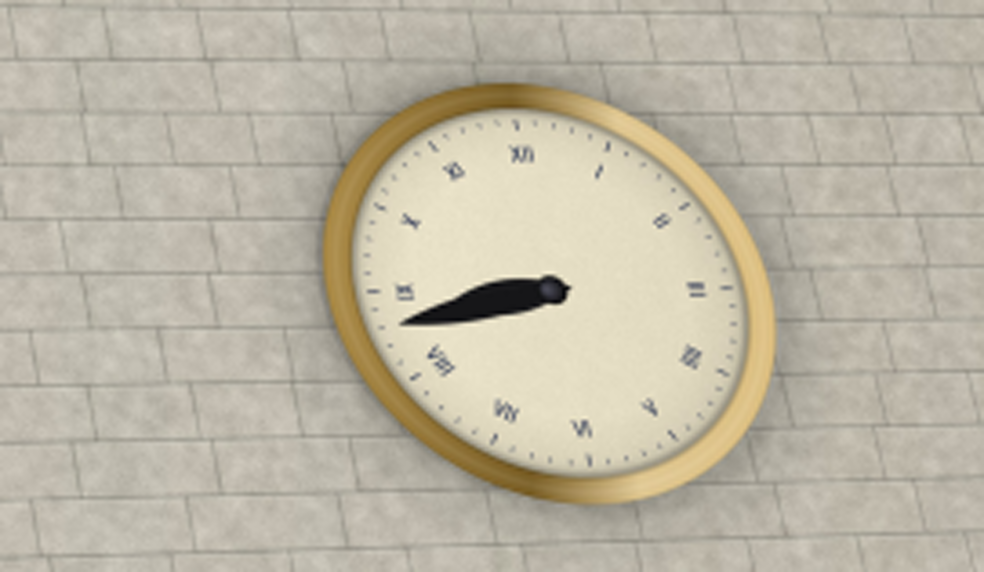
**8:43**
